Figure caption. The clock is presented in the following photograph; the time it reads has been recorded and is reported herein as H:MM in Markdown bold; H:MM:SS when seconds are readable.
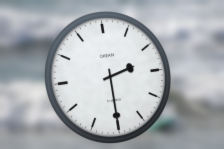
**2:30**
